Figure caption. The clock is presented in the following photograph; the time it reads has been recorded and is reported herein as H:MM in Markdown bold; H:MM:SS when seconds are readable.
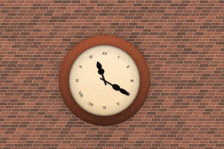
**11:20**
